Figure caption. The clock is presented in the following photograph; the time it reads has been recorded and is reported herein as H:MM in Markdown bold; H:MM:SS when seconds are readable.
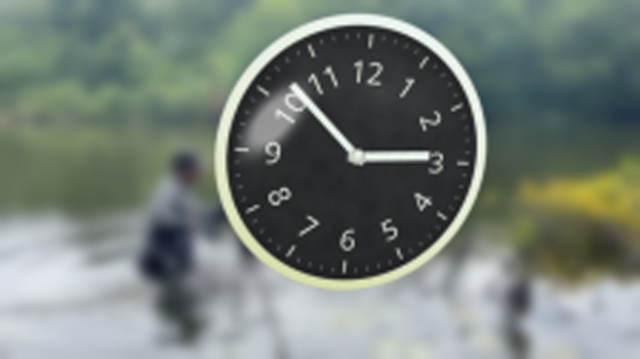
**2:52**
